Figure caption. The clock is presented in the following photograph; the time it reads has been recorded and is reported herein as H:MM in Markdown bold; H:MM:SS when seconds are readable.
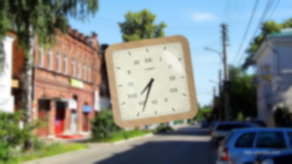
**7:34**
